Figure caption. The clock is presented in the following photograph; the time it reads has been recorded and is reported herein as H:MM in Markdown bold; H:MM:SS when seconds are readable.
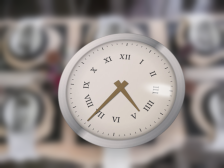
**4:36**
